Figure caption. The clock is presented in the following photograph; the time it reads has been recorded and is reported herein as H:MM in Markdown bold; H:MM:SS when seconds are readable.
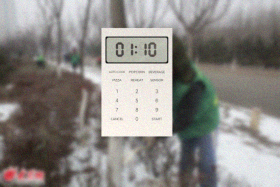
**1:10**
